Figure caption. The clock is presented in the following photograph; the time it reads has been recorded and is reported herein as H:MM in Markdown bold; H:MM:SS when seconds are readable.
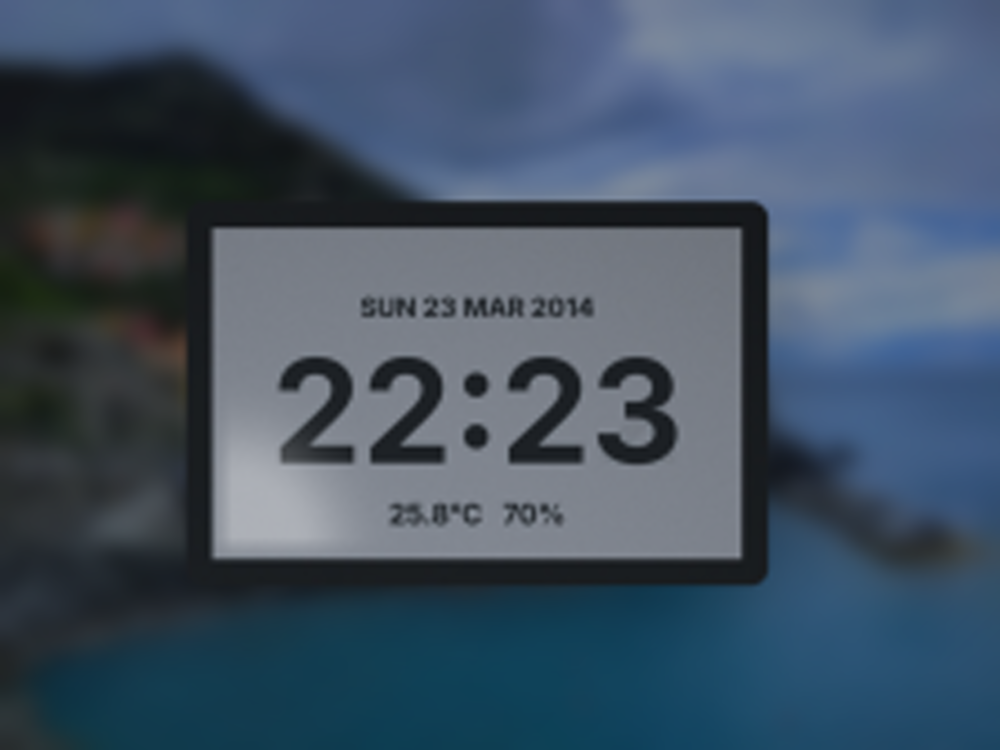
**22:23**
